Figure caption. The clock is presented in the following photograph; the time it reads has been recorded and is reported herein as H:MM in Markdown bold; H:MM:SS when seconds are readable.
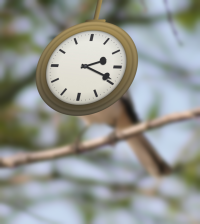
**2:19**
